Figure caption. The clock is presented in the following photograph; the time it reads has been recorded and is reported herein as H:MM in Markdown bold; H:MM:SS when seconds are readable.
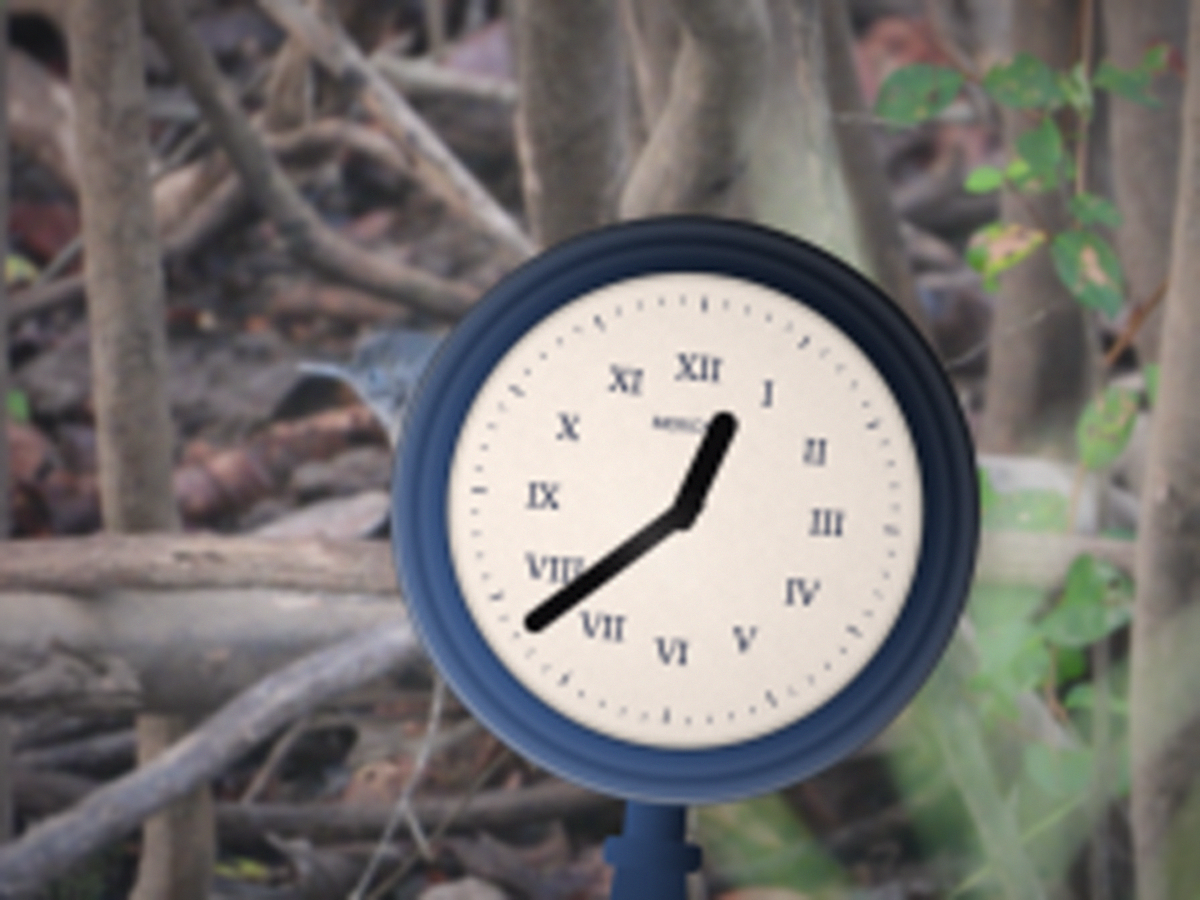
**12:38**
